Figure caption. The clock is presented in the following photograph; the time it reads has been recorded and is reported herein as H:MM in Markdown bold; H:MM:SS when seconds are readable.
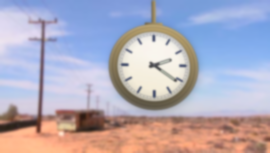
**2:21**
